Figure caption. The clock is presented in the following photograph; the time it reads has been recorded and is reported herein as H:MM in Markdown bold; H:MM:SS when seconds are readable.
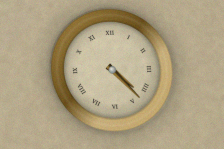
**4:23**
